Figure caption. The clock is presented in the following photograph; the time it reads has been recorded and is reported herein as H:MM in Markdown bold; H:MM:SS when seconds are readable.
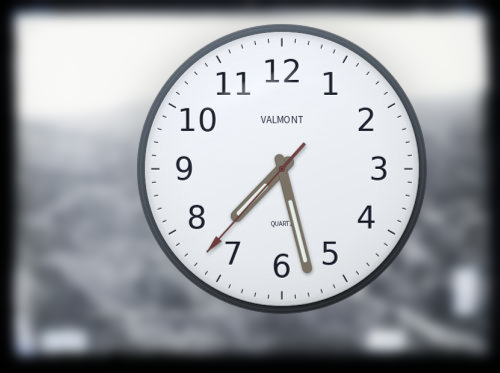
**7:27:37**
